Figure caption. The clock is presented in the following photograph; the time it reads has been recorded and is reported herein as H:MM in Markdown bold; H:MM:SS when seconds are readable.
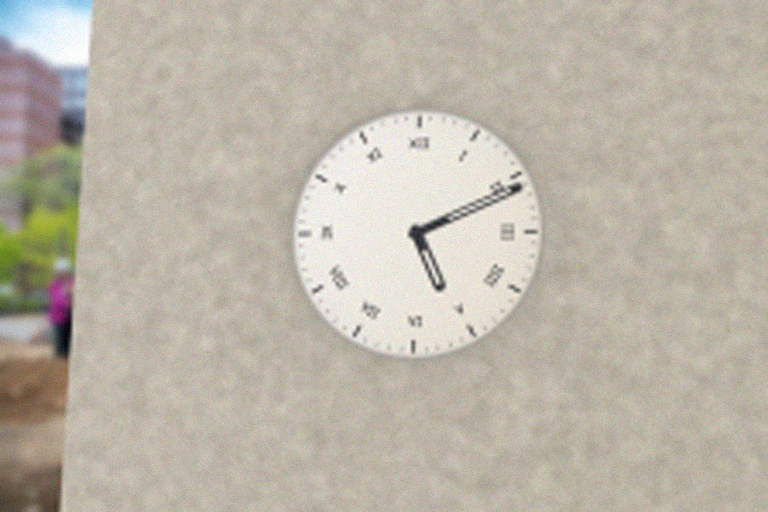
**5:11**
